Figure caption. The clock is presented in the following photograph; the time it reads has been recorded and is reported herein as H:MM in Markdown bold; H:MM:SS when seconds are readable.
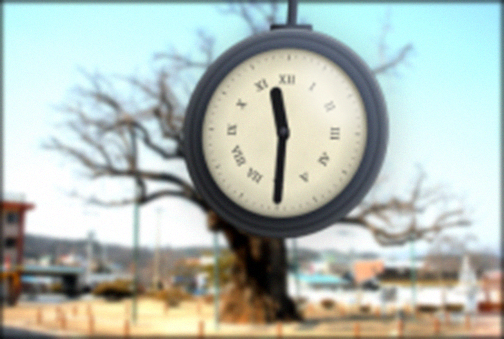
**11:30**
